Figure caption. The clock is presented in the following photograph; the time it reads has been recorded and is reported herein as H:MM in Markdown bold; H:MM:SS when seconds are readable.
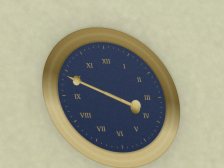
**3:49**
